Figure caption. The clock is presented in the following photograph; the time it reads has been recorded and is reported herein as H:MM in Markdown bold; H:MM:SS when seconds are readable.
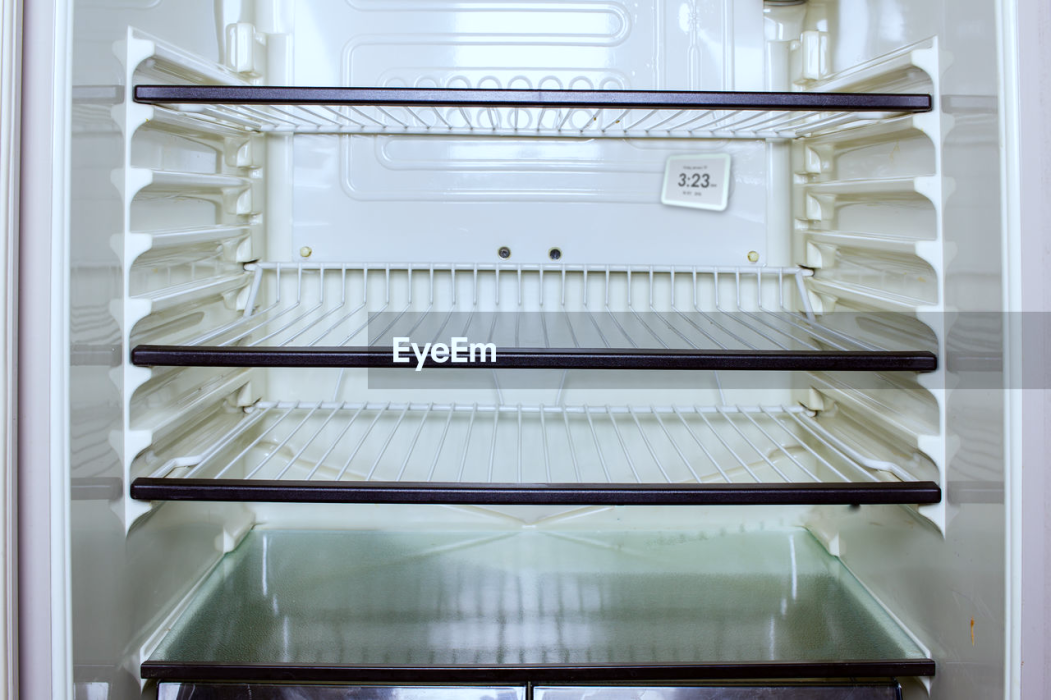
**3:23**
